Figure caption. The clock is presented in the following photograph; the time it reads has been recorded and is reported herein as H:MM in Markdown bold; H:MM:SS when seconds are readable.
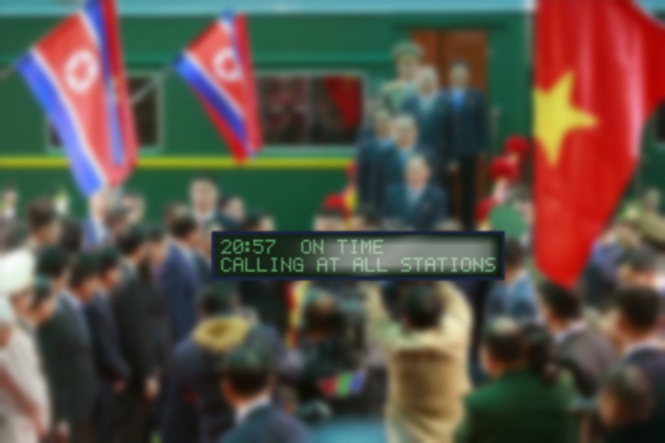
**20:57**
